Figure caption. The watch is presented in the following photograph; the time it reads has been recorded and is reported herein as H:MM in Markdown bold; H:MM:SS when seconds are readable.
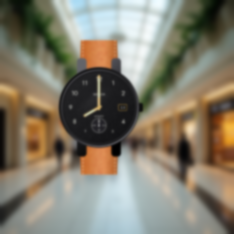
**8:00**
